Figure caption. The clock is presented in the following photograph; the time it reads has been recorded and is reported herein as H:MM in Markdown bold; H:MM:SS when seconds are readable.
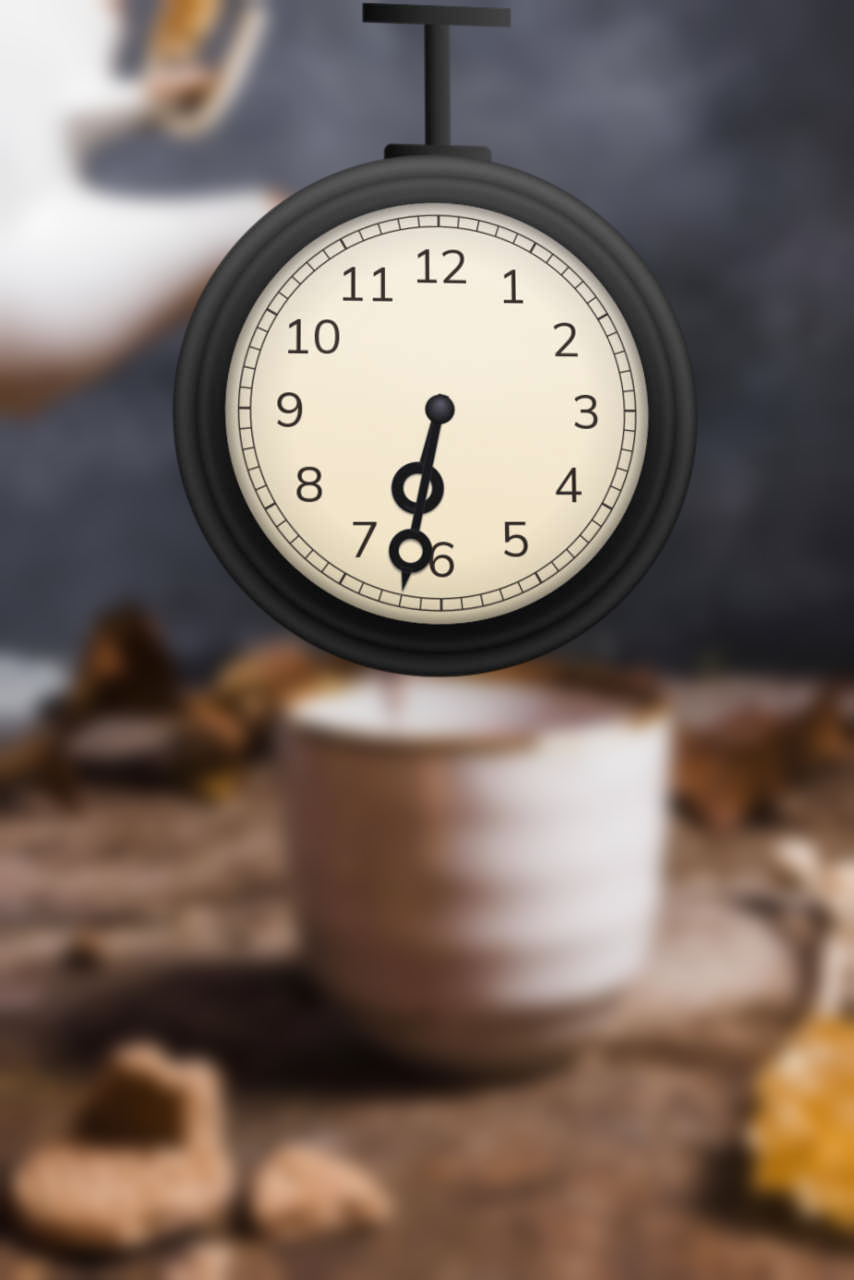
**6:32**
